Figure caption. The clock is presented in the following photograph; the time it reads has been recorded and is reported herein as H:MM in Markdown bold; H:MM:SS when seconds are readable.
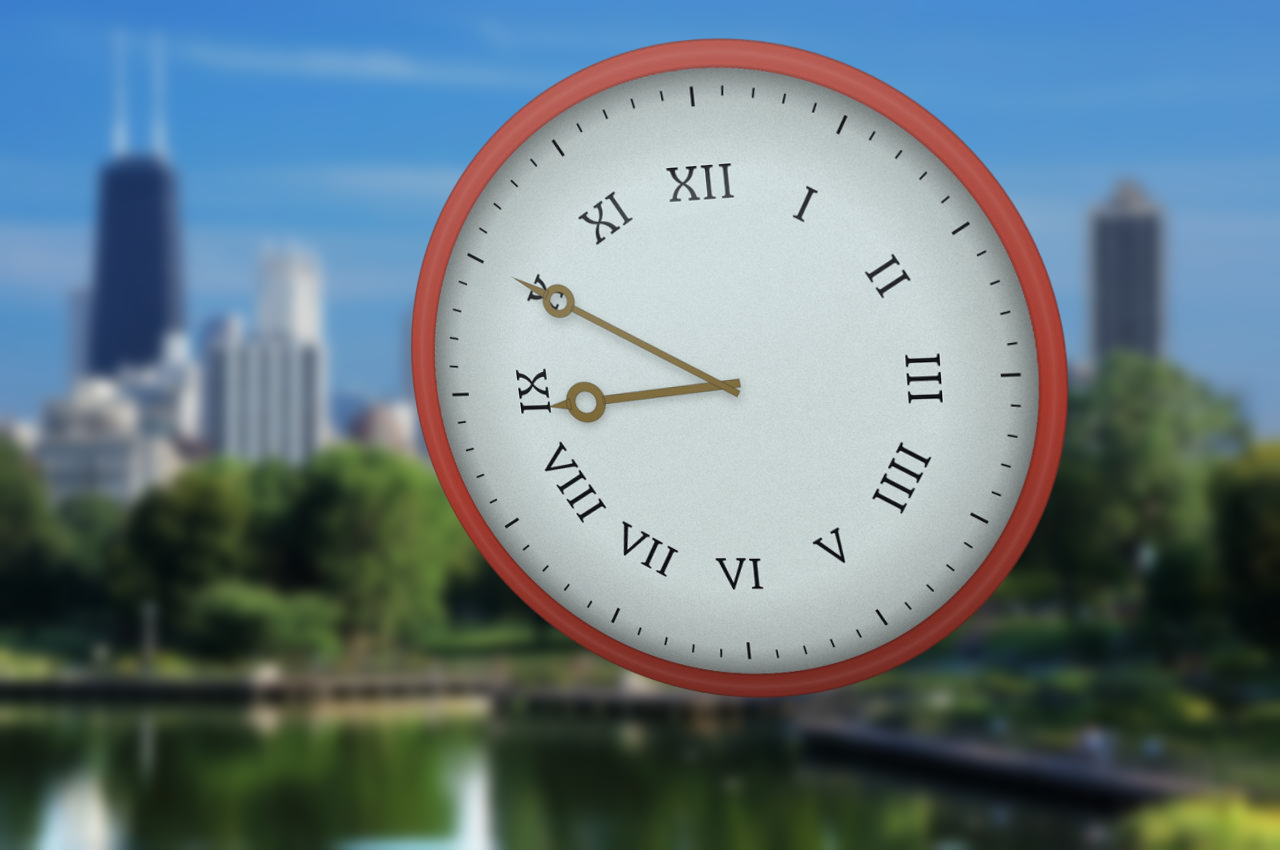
**8:50**
